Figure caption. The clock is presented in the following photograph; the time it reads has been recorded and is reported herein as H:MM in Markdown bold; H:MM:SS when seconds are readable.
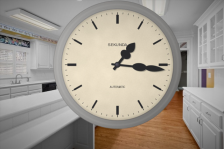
**1:16**
